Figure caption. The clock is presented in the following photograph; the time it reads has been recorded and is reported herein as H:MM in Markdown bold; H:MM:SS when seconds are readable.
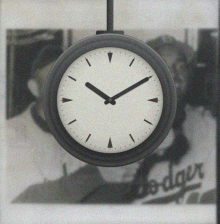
**10:10**
